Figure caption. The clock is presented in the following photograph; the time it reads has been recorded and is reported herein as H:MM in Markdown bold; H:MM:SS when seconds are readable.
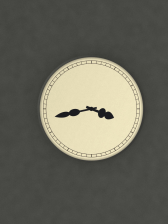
**3:43**
